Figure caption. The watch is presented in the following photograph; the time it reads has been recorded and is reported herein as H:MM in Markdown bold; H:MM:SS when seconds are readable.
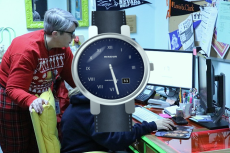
**5:28**
